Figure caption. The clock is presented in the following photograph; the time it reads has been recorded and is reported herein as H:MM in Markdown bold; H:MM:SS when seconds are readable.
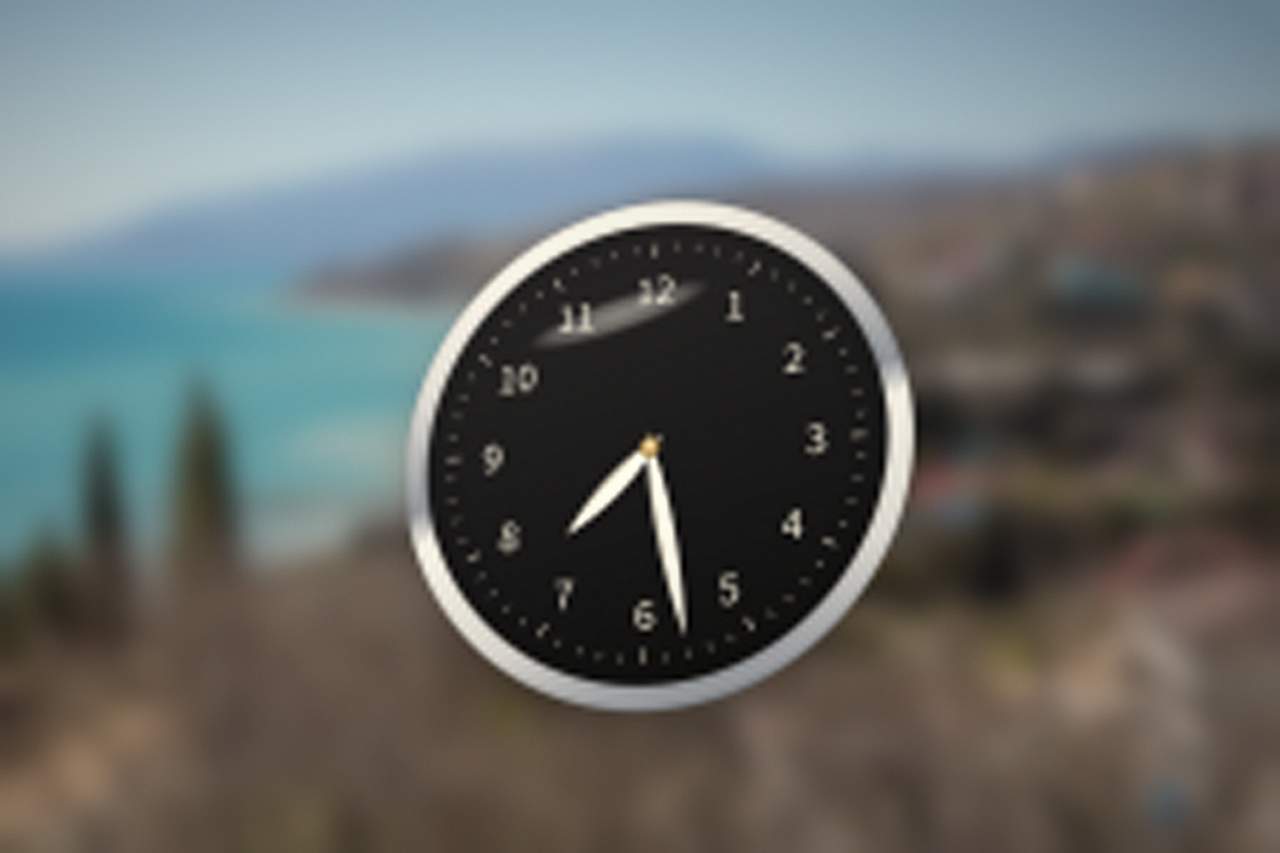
**7:28**
